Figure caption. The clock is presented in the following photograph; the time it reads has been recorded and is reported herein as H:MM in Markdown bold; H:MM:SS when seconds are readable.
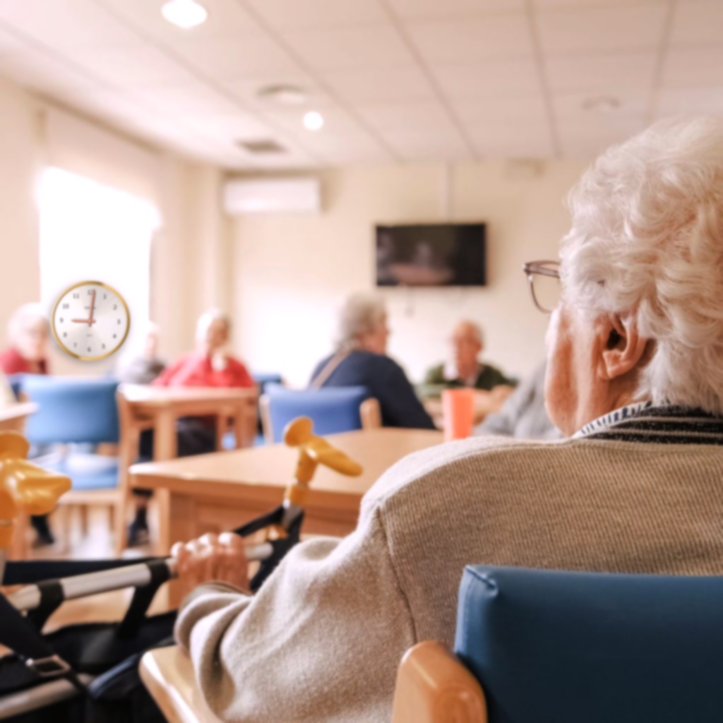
**9:01**
